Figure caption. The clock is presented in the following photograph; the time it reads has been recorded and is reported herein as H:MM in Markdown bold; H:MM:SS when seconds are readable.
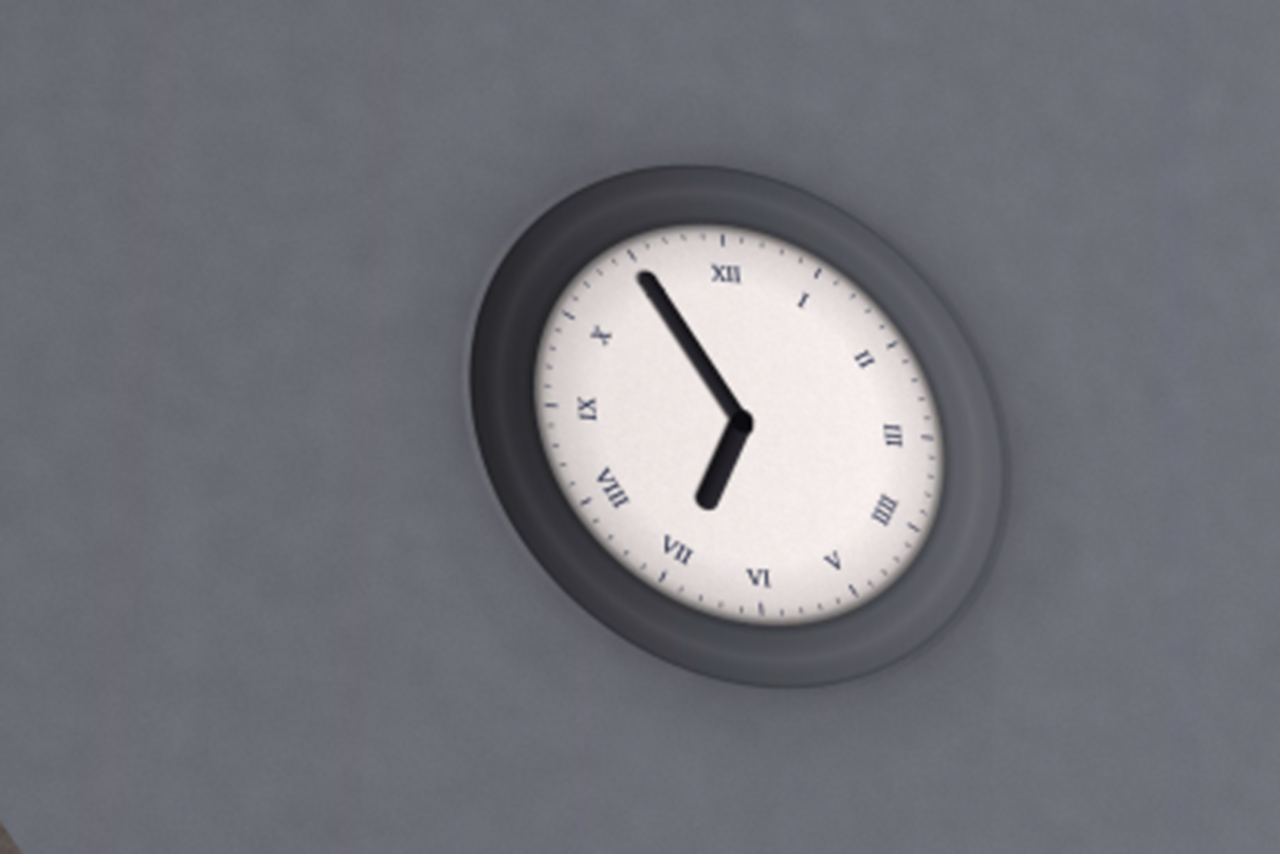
**6:55**
